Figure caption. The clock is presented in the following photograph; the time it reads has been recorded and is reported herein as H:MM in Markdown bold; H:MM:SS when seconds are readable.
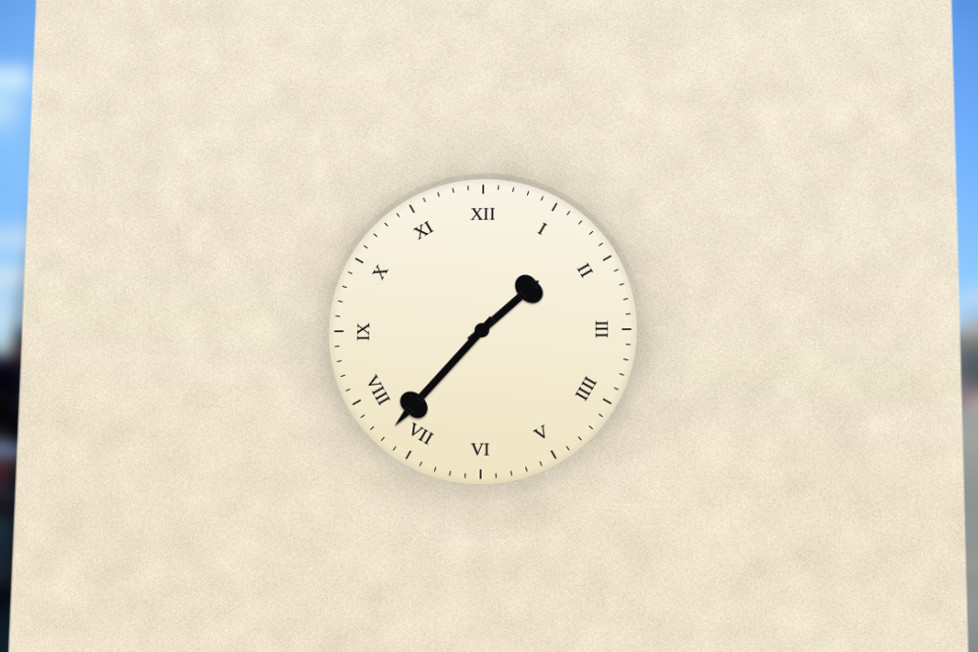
**1:37**
